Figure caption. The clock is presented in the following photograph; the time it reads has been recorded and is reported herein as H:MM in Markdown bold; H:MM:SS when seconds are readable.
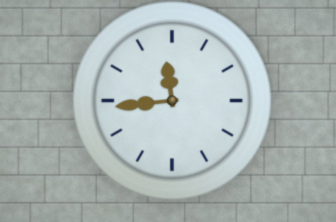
**11:44**
